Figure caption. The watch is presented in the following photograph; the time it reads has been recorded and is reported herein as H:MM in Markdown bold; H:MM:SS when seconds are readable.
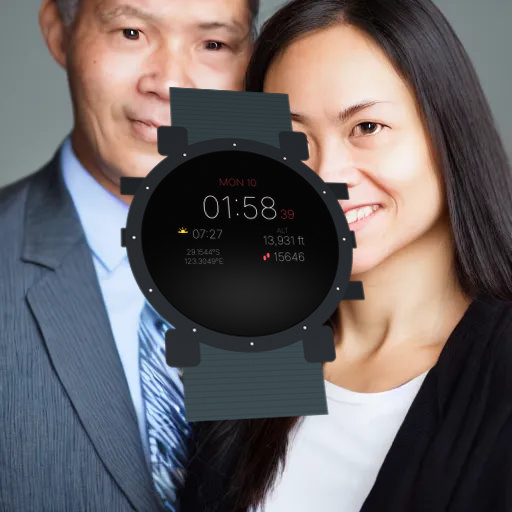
**1:58:39**
